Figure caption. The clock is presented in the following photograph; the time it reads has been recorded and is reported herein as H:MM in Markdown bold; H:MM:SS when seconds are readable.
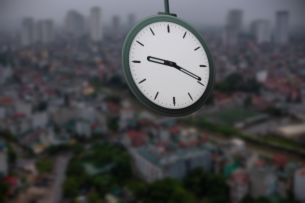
**9:19**
